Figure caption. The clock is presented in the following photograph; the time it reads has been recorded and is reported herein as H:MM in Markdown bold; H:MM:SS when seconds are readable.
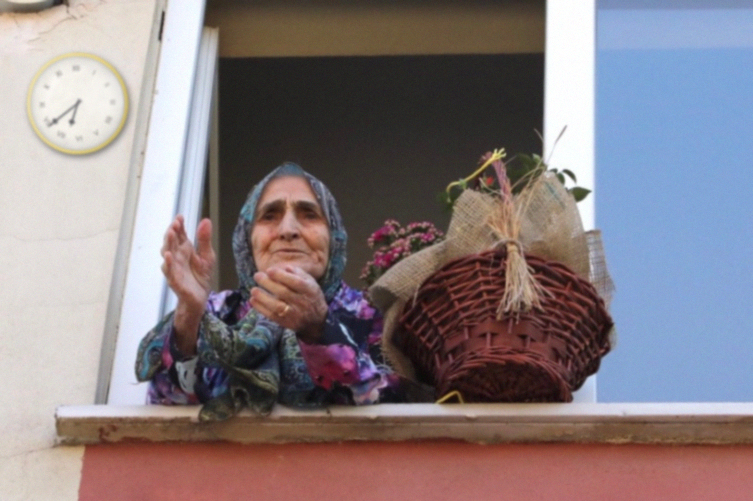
**6:39**
